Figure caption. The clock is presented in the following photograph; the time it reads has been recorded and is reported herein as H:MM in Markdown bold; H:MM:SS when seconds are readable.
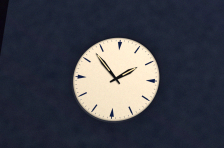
**1:53**
